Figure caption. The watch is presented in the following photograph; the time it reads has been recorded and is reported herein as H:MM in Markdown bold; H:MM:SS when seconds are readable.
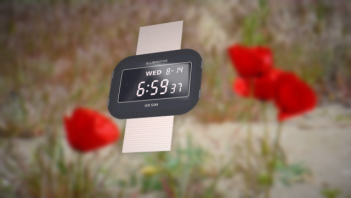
**6:59:37**
